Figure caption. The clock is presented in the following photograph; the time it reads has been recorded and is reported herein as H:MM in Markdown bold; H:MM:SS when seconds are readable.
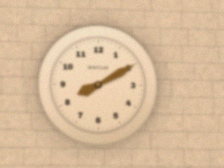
**8:10**
